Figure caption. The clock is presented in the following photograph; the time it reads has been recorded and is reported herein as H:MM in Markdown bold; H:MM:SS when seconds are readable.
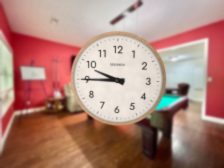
**9:45**
